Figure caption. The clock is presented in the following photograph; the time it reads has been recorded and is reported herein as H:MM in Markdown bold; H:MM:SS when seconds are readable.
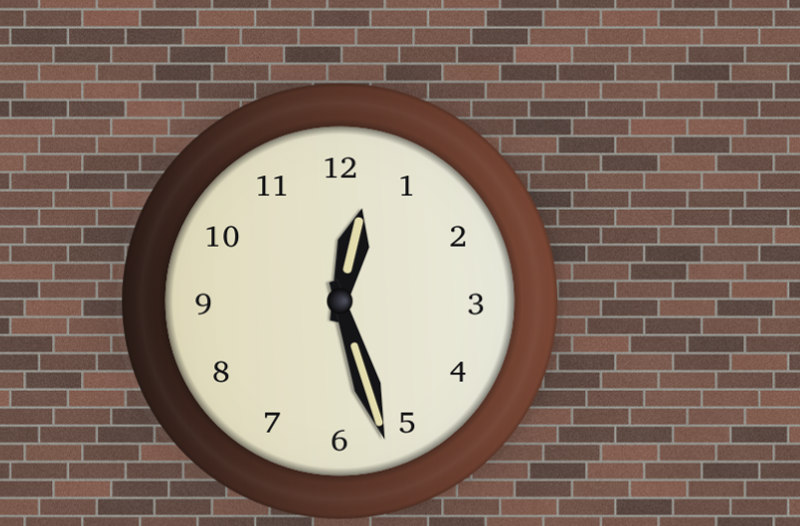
**12:27**
